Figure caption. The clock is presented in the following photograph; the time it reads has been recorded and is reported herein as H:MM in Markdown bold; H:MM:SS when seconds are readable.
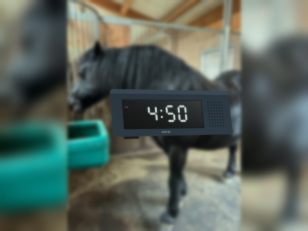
**4:50**
